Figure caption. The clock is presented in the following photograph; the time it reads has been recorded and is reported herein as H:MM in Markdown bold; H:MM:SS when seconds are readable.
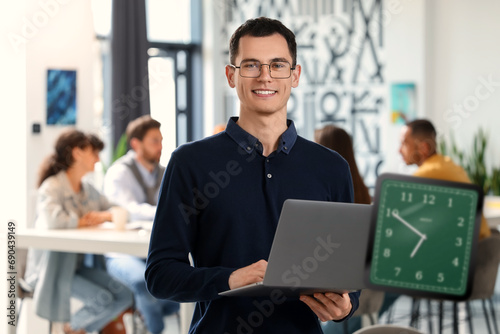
**6:50**
